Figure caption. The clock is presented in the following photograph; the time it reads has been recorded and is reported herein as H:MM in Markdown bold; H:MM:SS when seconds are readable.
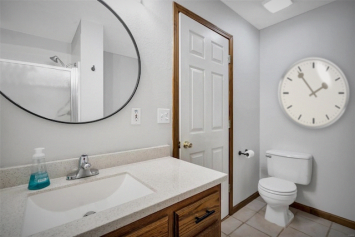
**1:54**
